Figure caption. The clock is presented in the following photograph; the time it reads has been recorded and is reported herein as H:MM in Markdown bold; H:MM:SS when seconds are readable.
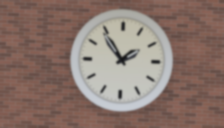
**1:54**
